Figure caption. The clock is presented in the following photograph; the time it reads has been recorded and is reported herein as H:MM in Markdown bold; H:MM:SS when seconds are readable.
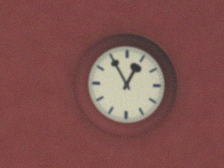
**12:55**
